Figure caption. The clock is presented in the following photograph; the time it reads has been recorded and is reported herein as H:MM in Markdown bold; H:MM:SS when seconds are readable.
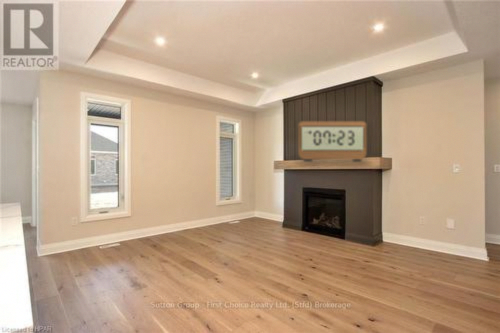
**7:23**
